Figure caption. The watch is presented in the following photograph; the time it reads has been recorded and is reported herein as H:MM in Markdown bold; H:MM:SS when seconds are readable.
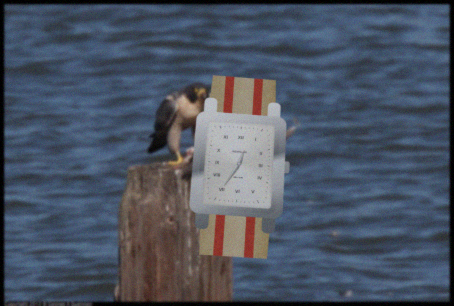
**12:35**
